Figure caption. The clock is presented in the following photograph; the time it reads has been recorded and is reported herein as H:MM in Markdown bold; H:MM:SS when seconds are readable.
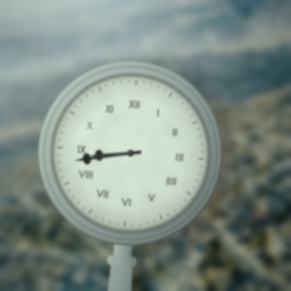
**8:43**
